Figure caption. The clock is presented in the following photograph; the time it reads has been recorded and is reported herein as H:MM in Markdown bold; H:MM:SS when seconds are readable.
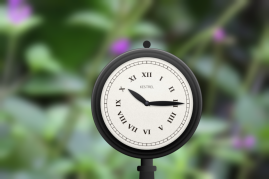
**10:15**
